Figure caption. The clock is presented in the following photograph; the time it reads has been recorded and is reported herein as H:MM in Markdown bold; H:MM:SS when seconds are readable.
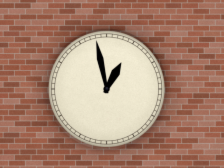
**12:58**
